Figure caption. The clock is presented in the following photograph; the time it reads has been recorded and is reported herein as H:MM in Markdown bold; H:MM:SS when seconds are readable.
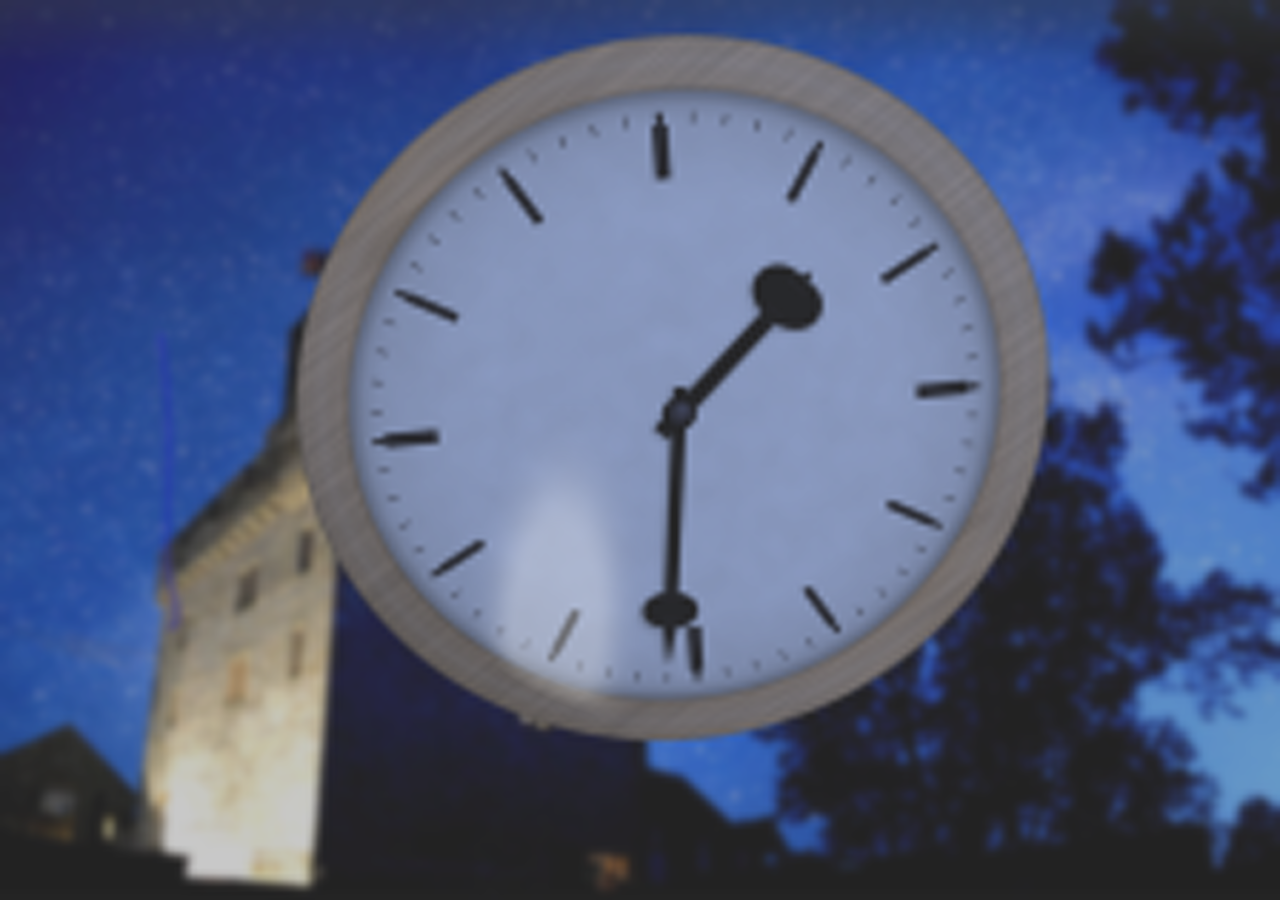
**1:31**
